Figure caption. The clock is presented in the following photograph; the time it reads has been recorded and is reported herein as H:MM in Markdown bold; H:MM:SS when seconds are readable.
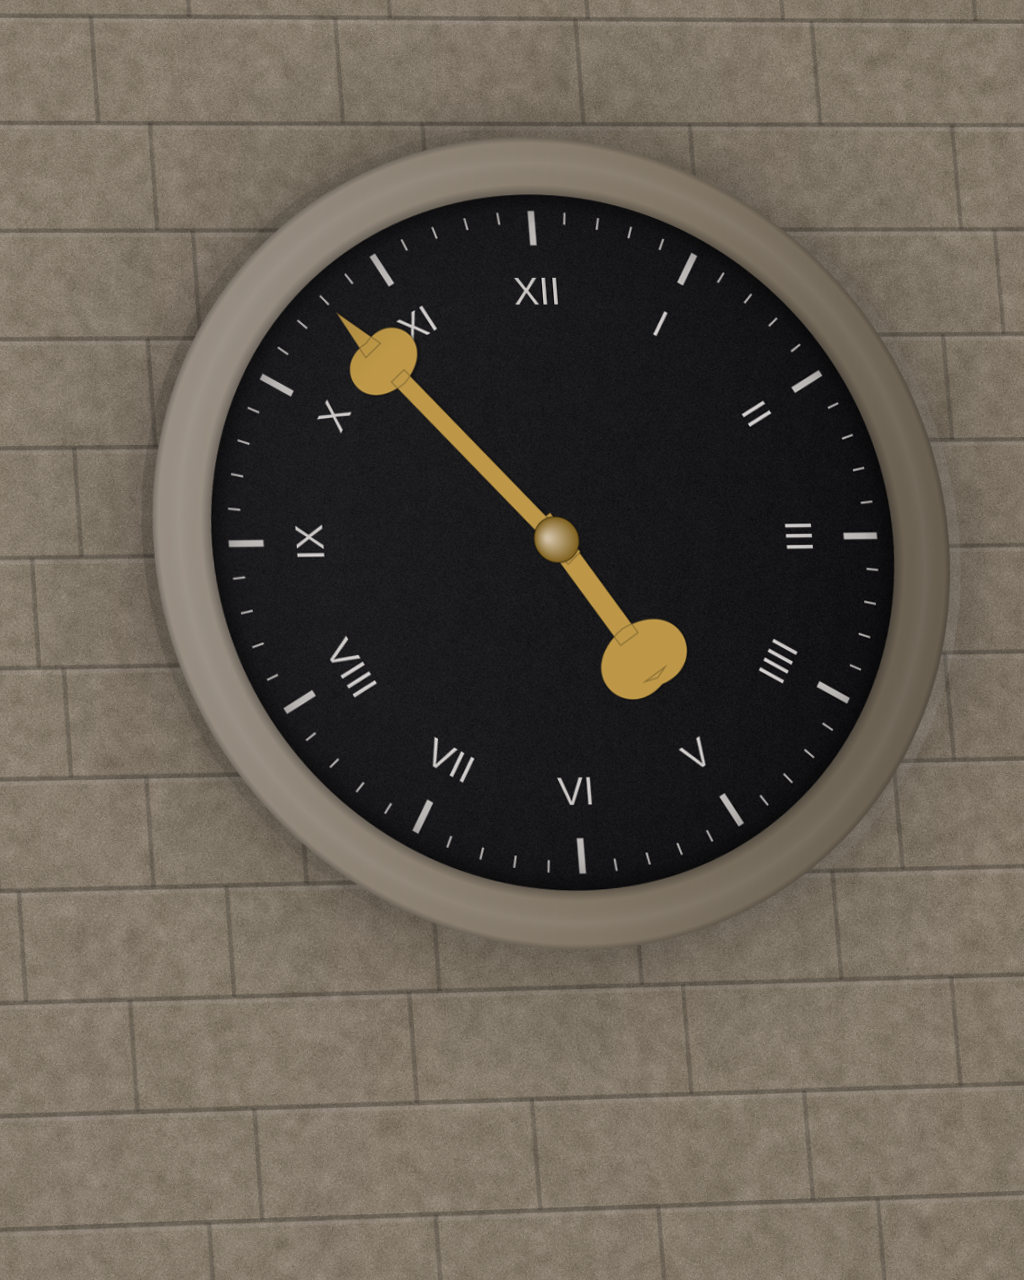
**4:53**
